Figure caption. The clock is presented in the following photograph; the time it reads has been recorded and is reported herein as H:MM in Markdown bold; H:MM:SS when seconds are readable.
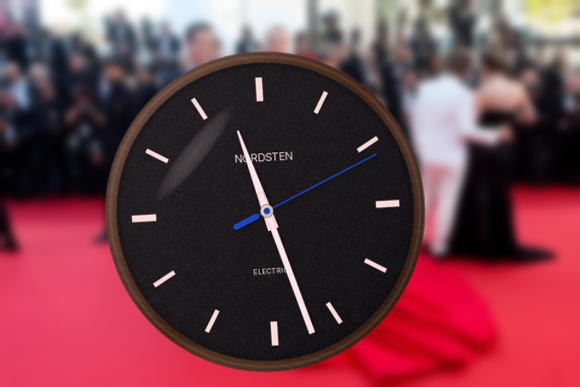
**11:27:11**
